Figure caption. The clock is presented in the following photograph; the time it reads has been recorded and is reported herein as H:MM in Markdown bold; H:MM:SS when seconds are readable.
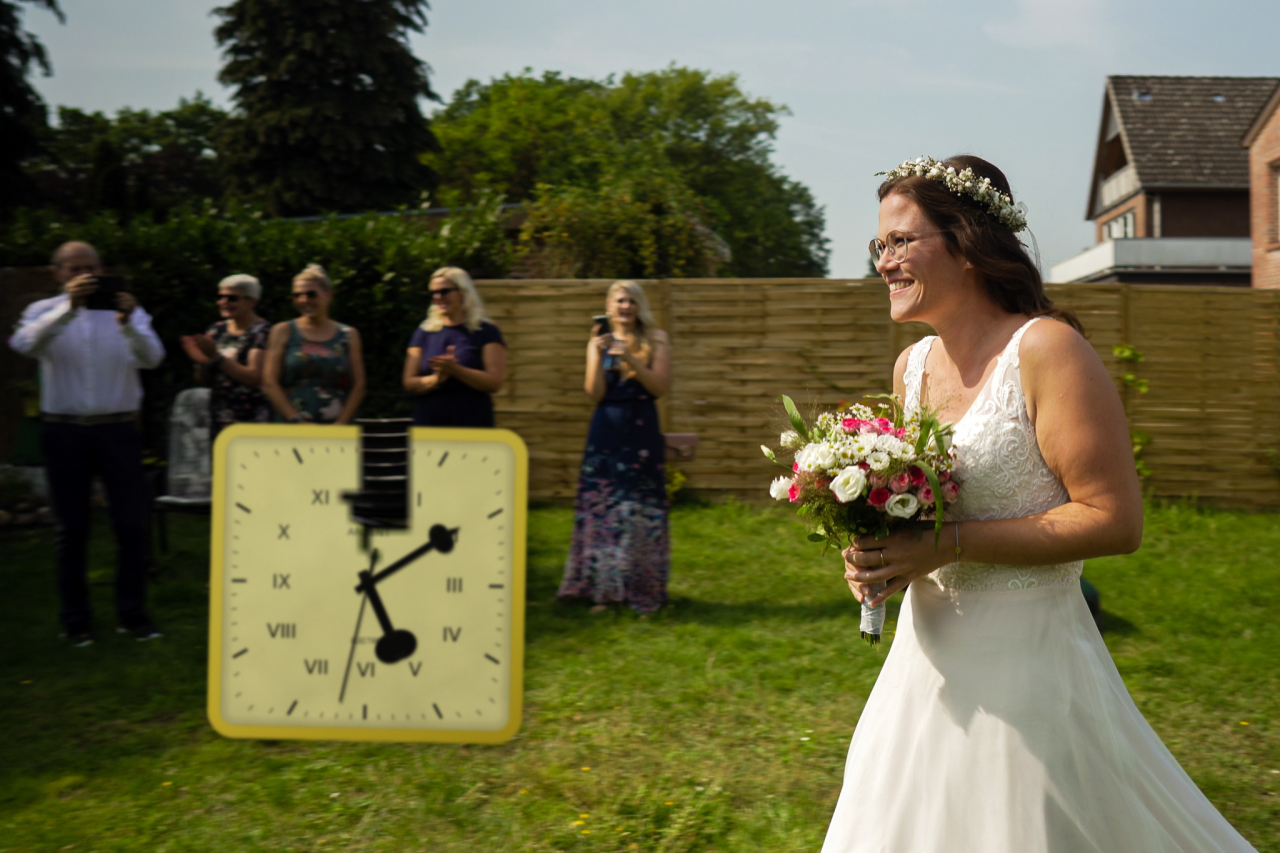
**5:09:32**
